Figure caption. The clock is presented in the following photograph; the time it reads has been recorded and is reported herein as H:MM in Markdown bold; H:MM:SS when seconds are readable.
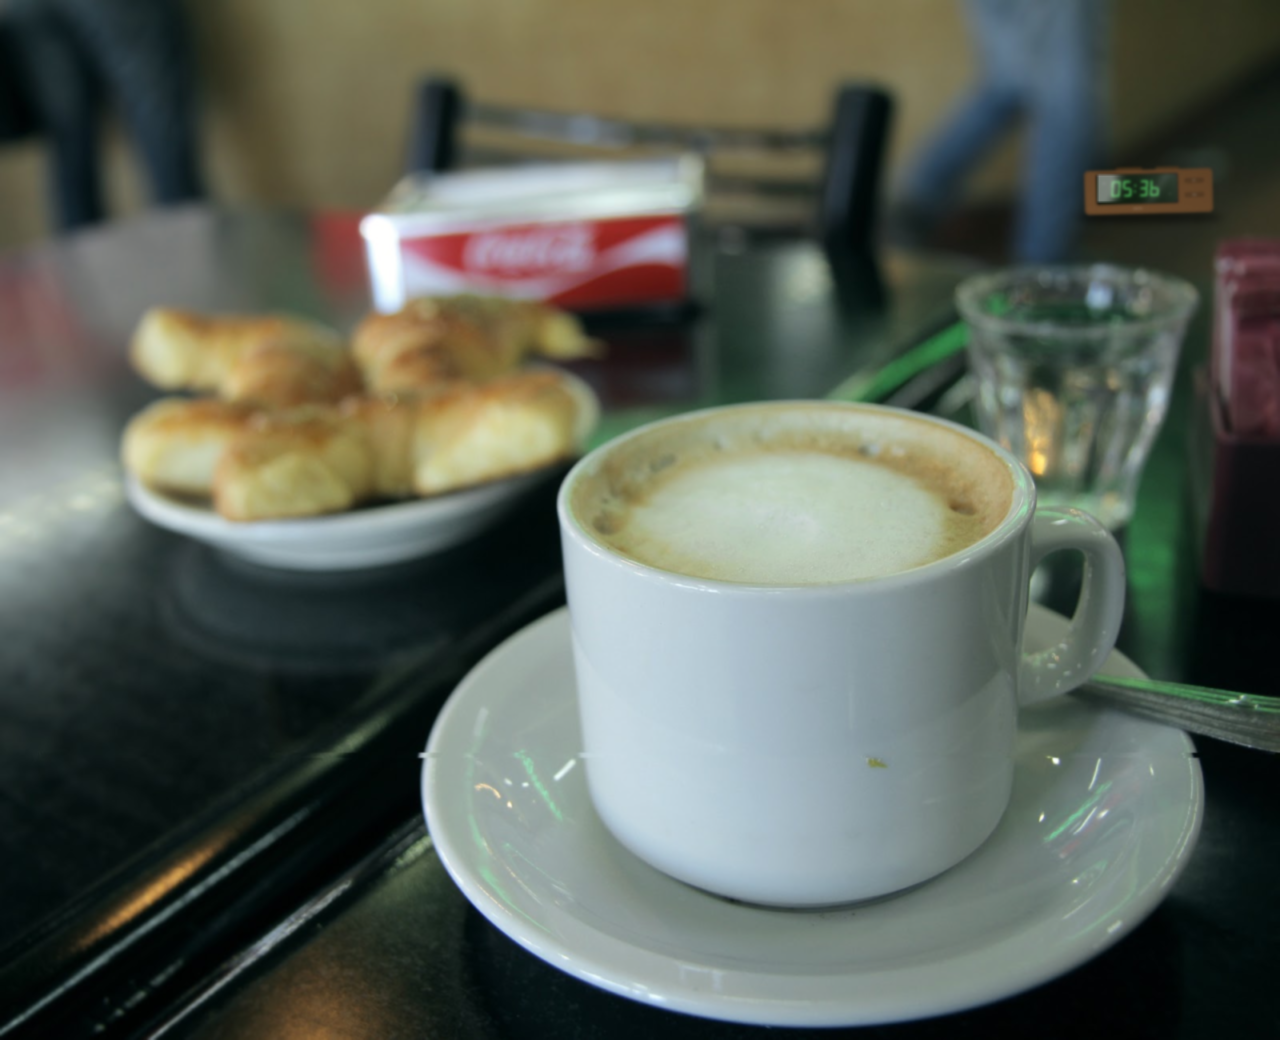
**5:36**
